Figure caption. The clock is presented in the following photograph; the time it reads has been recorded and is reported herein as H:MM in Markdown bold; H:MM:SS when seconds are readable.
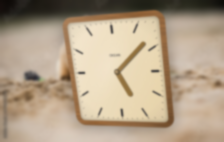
**5:08**
